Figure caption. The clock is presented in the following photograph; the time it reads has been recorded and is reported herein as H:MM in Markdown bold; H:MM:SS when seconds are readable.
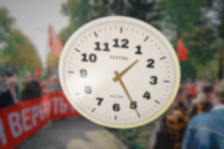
**1:25**
